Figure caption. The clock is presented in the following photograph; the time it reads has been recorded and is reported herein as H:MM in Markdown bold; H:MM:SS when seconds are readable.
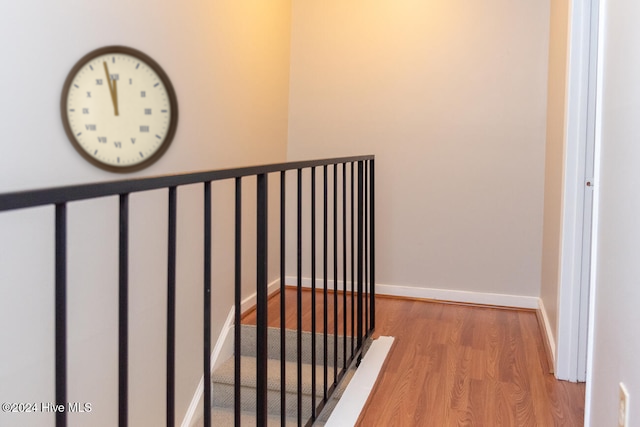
**11:58**
